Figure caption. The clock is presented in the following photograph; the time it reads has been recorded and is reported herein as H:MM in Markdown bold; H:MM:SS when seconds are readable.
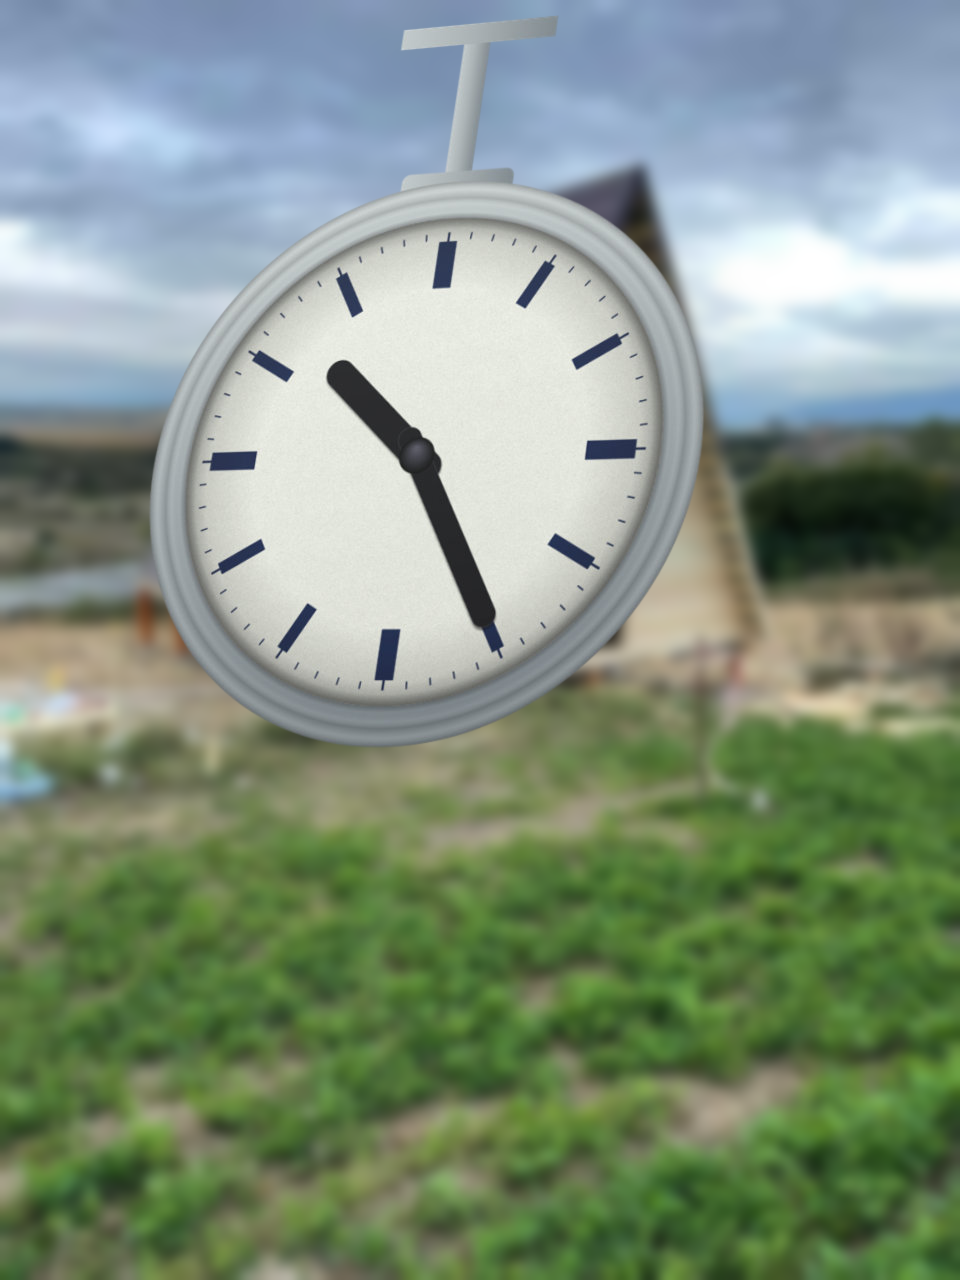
**10:25**
